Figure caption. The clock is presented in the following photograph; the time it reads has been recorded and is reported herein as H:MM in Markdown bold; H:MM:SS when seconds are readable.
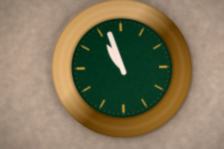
**10:57**
